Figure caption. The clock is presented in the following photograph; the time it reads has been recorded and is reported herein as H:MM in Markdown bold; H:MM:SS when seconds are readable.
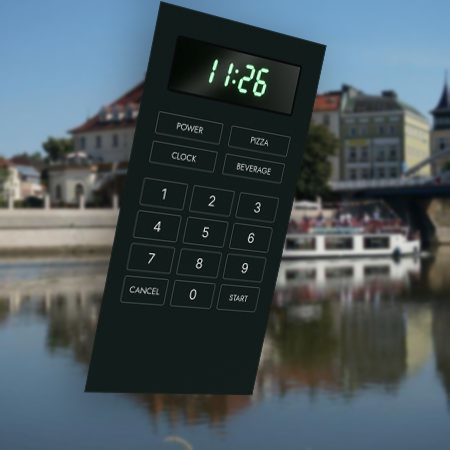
**11:26**
